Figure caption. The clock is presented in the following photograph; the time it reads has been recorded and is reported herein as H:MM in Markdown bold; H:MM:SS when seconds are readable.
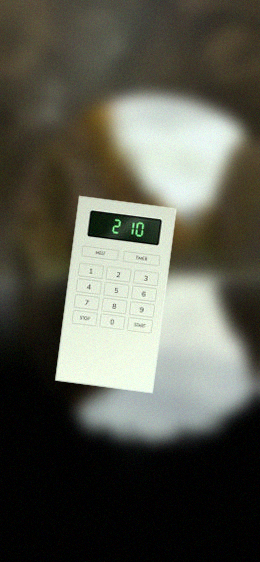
**2:10**
